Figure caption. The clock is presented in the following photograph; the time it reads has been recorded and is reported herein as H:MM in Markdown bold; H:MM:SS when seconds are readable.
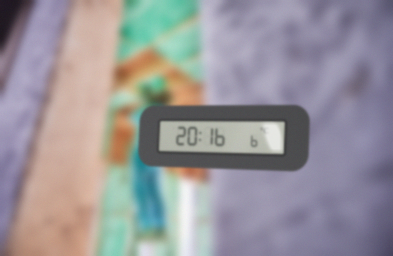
**20:16**
